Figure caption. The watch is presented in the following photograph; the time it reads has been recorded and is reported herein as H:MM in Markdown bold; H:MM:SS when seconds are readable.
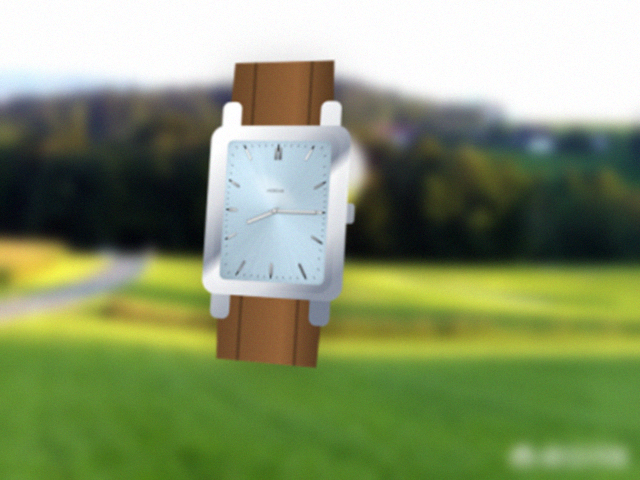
**8:15**
